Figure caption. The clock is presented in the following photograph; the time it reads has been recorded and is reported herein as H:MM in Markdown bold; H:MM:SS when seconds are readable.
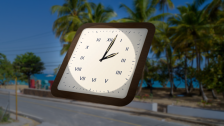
**2:02**
